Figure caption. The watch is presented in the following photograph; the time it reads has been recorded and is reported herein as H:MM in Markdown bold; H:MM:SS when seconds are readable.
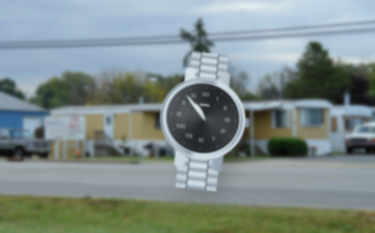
**10:53**
